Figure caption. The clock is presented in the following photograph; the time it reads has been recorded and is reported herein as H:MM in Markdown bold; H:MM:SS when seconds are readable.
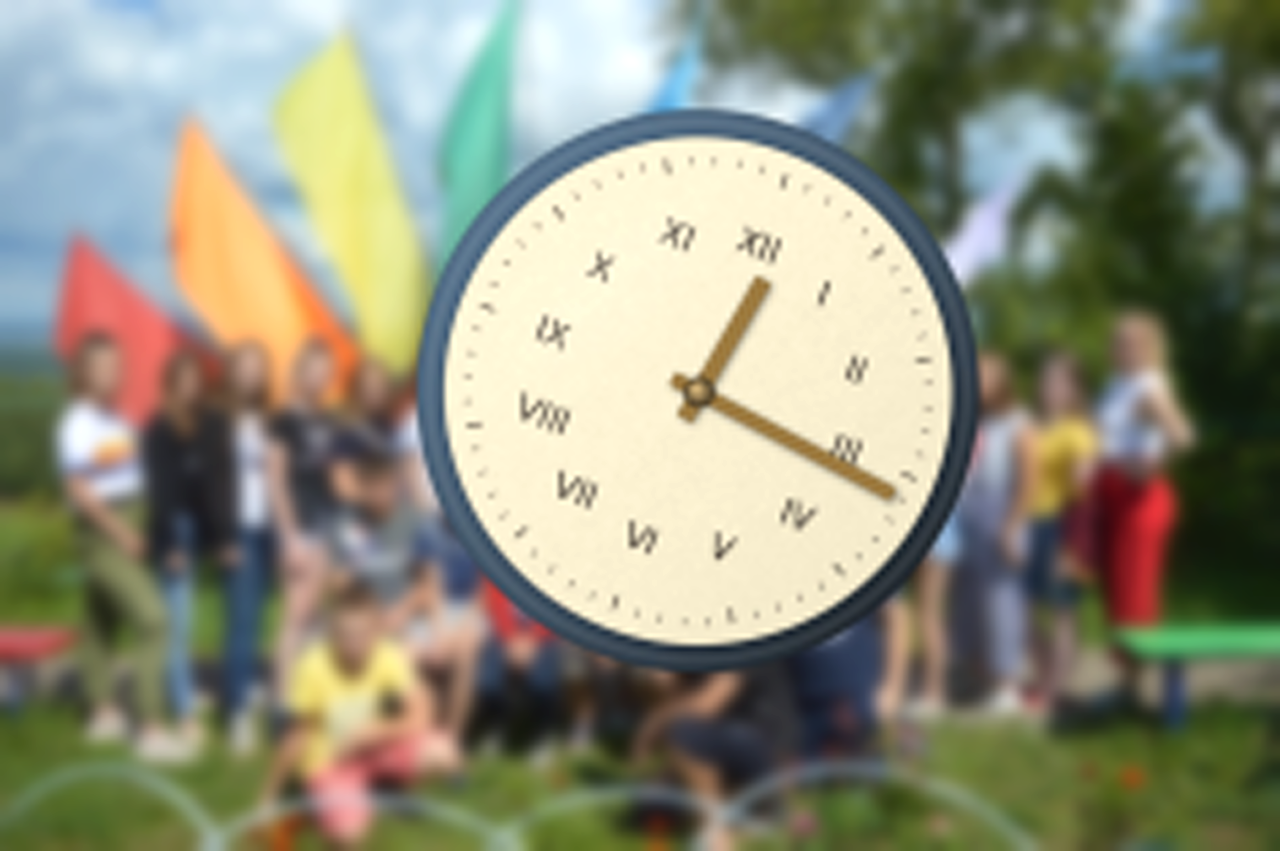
**12:16**
